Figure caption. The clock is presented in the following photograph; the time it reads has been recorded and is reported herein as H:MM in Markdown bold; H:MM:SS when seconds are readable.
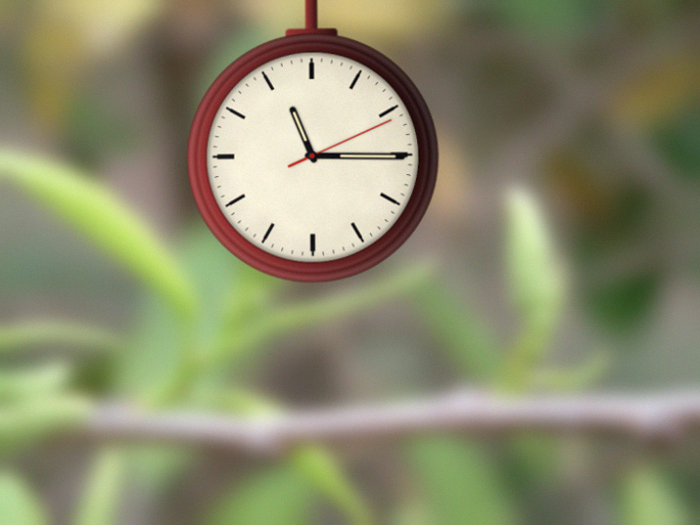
**11:15:11**
